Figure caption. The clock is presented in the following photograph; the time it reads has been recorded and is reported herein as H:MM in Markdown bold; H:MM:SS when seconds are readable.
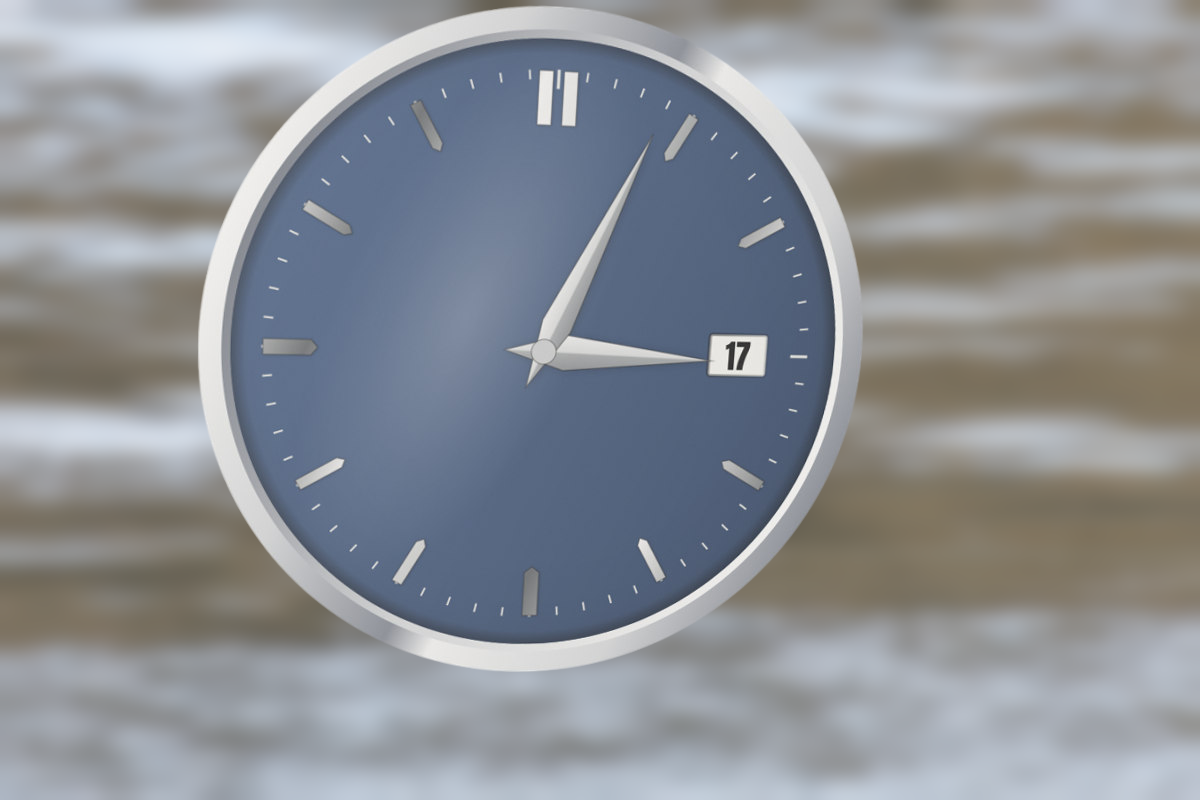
**3:04**
